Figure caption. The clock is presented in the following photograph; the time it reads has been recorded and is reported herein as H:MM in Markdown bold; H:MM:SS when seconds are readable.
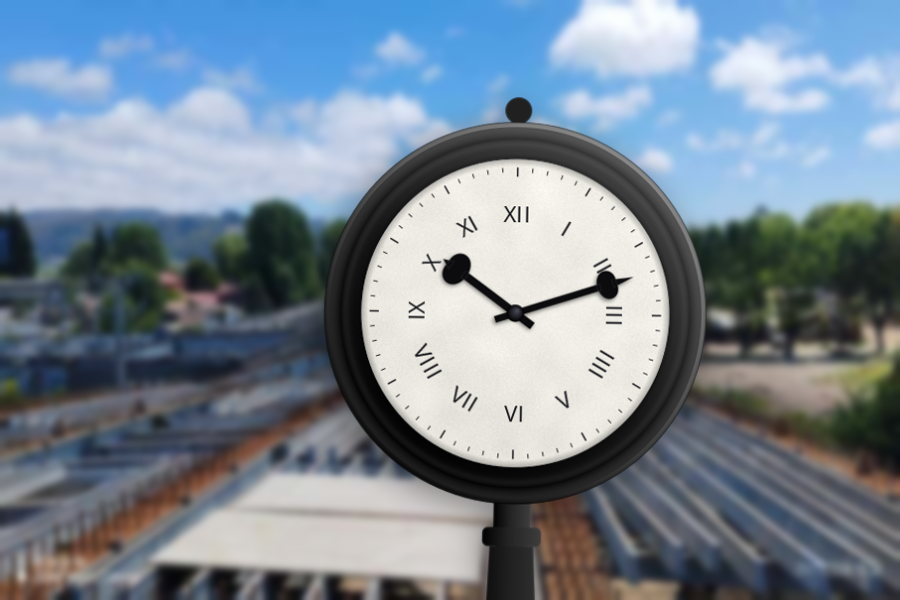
**10:12**
